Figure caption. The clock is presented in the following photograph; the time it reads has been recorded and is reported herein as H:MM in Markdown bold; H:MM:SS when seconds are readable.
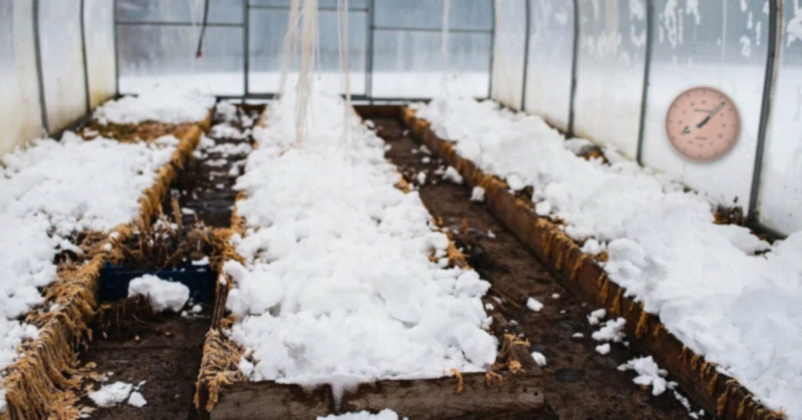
**8:07**
